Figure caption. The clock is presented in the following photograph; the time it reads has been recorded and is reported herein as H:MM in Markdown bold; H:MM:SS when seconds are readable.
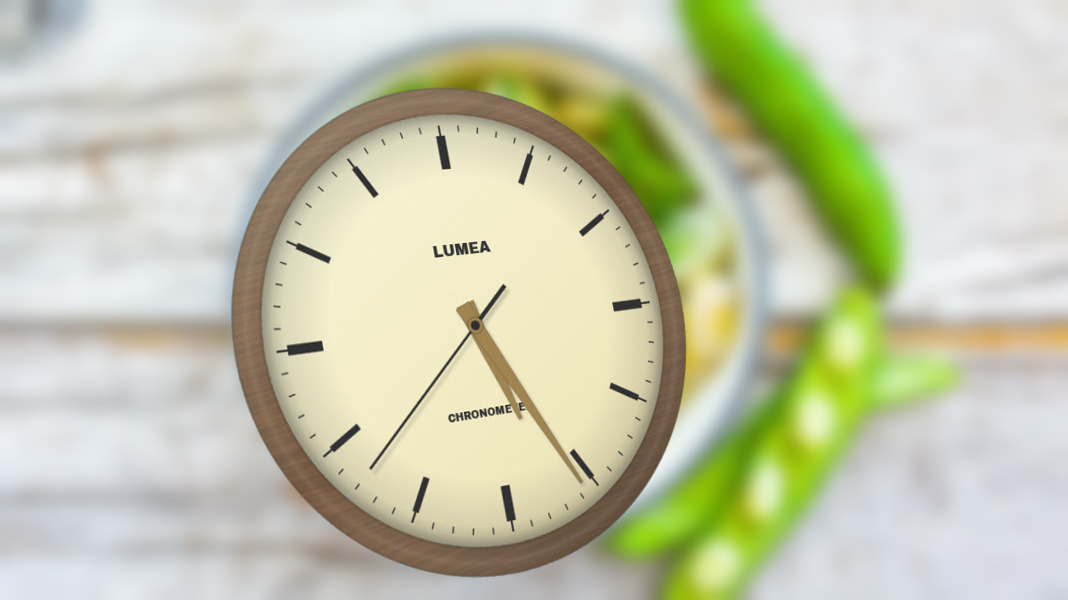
**5:25:38**
